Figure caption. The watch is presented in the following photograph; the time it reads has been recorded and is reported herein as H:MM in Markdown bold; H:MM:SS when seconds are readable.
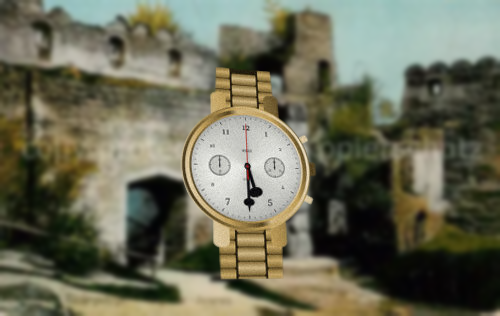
**5:30**
